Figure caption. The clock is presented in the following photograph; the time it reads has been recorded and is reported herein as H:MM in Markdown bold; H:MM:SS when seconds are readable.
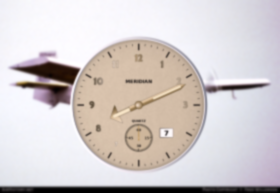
**8:11**
